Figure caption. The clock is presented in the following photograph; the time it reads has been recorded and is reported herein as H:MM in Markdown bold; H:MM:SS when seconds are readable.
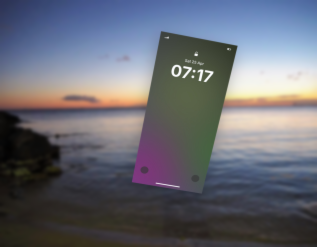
**7:17**
